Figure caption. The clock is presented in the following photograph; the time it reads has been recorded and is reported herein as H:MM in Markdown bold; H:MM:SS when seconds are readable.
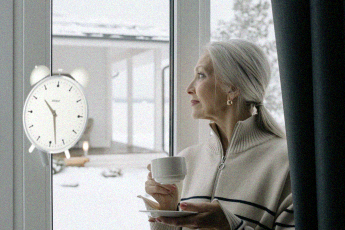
**10:28**
